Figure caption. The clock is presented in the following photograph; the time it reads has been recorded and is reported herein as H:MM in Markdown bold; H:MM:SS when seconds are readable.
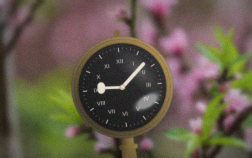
**9:08**
